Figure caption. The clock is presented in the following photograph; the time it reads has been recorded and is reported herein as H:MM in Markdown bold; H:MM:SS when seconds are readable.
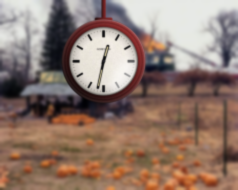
**12:32**
